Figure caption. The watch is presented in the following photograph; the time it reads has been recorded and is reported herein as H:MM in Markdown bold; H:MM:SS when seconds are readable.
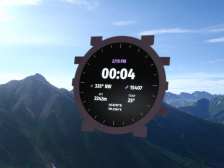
**0:04**
